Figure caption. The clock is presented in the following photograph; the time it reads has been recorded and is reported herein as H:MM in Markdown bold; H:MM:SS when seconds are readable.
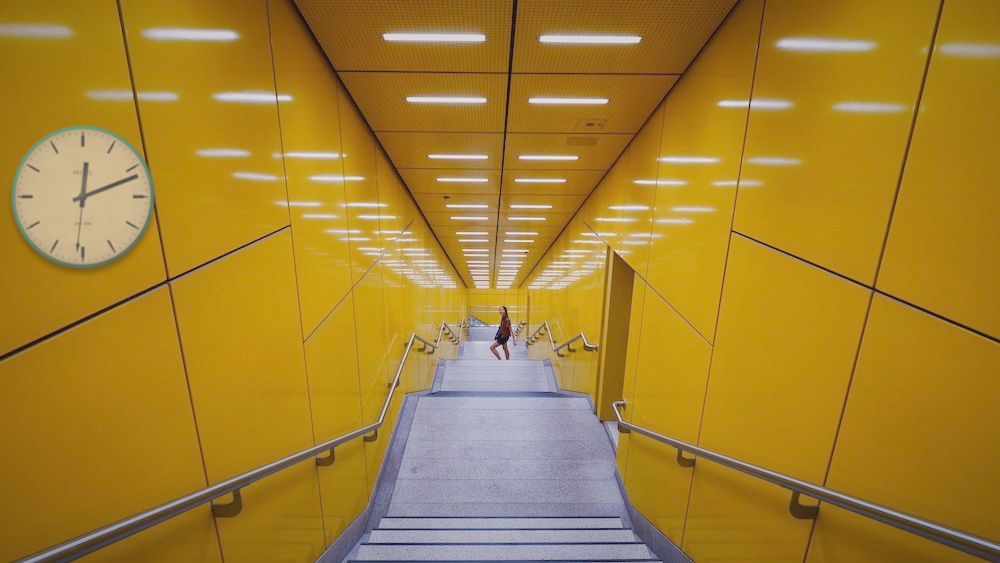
**12:11:31**
